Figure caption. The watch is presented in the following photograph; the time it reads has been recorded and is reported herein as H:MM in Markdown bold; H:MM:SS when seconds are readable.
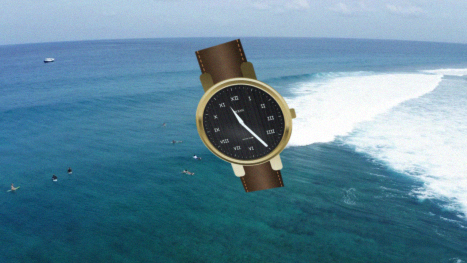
**11:25**
